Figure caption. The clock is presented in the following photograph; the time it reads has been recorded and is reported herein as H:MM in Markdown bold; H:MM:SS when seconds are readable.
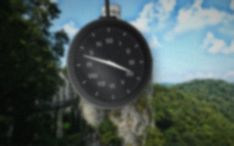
**3:48**
